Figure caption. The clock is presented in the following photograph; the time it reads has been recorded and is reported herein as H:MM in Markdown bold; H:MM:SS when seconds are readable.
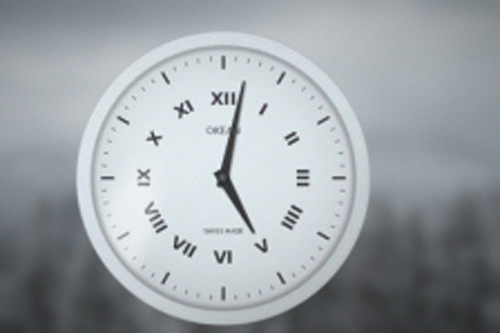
**5:02**
